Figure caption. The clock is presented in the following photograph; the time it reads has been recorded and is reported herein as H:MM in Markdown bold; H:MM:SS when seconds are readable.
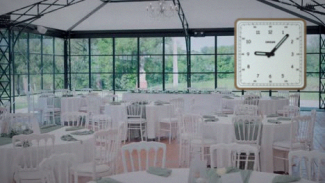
**9:07**
